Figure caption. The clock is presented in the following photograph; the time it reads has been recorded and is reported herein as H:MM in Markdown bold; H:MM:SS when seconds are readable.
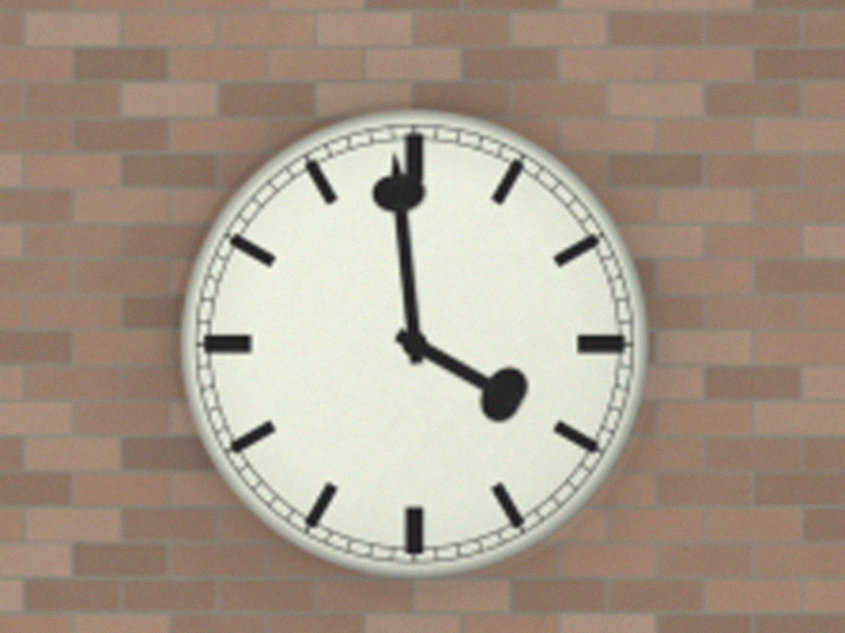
**3:59**
